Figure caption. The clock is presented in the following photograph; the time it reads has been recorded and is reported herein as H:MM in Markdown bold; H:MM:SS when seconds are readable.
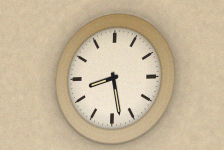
**8:28**
